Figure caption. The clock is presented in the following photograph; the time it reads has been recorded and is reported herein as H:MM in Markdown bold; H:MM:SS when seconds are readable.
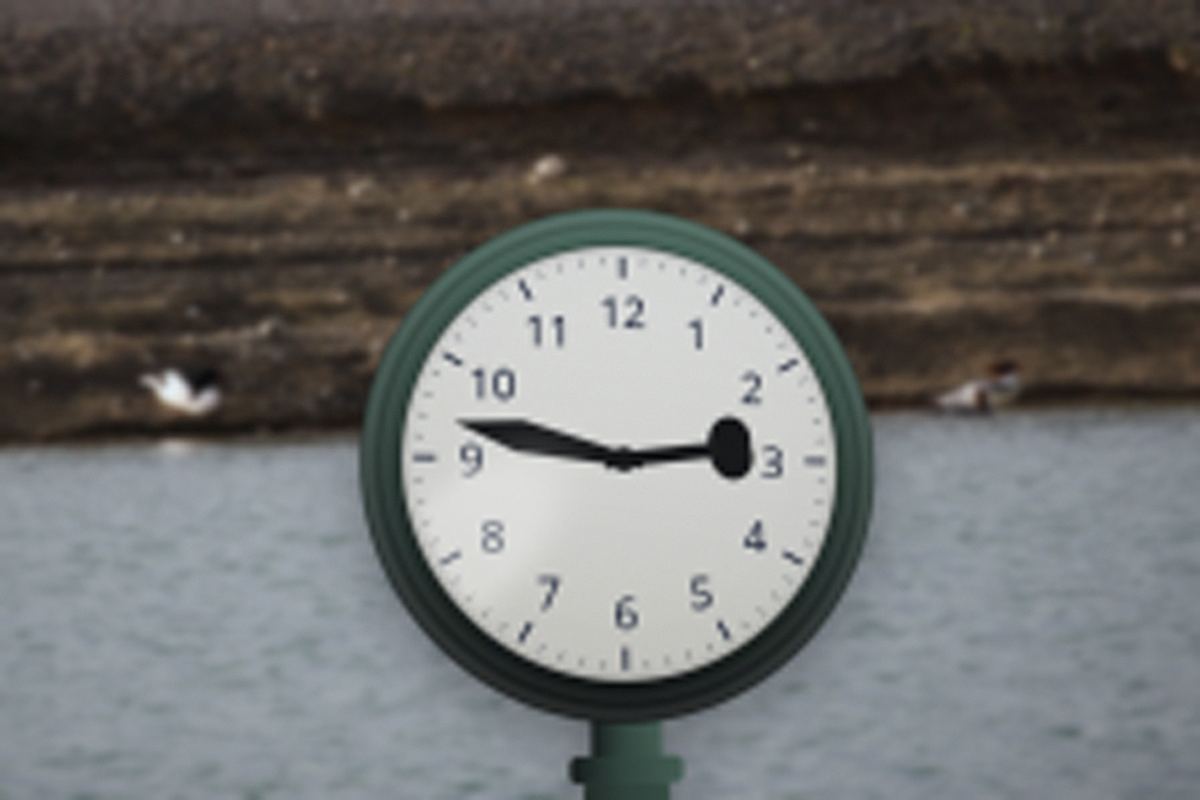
**2:47**
